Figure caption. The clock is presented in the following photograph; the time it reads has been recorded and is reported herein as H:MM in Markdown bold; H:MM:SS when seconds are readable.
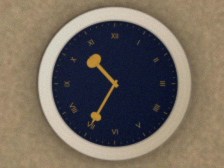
**10:35**
